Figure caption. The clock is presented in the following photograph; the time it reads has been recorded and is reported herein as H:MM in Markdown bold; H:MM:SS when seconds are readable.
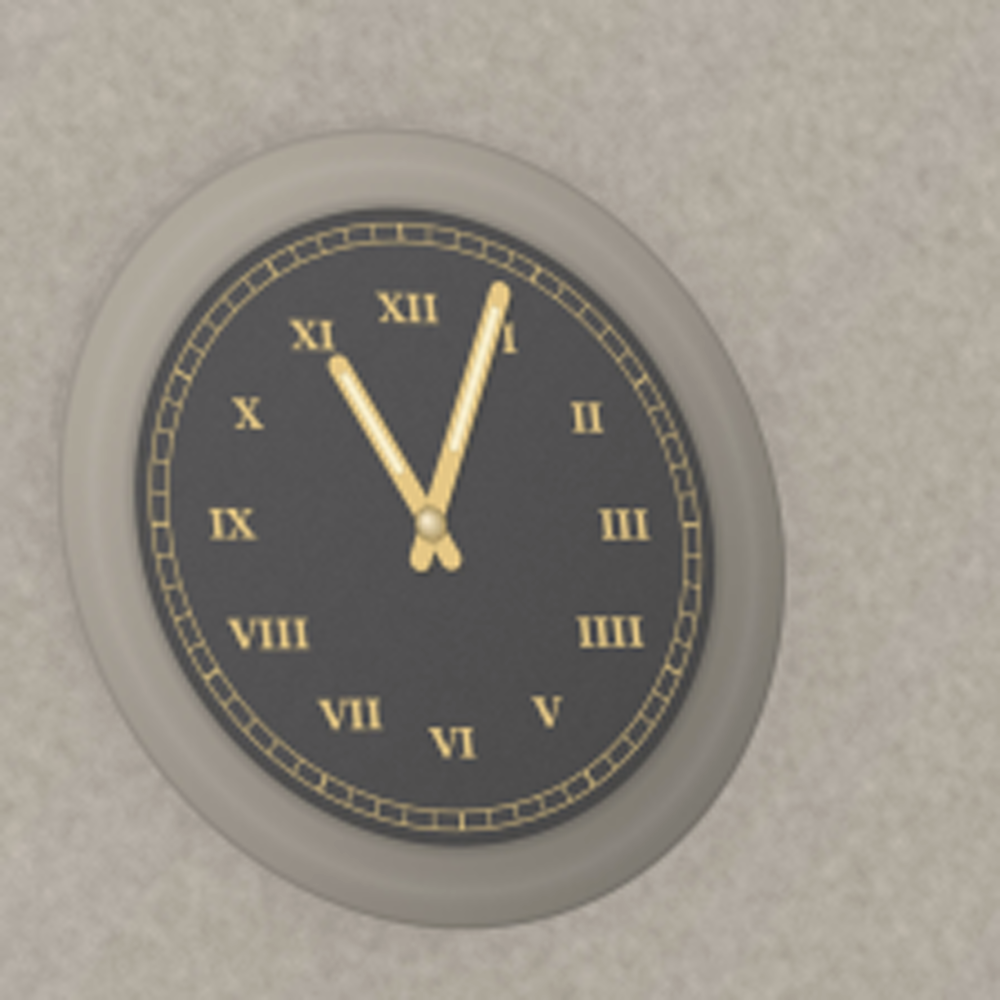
**11:04**
